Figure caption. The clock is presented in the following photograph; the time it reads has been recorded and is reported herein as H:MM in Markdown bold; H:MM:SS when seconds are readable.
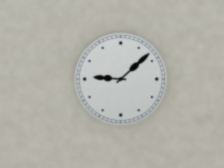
**9:08**
